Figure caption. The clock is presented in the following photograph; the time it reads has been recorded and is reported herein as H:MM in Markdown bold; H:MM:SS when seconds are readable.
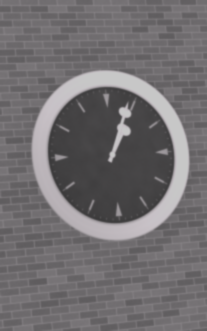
**1:04**
